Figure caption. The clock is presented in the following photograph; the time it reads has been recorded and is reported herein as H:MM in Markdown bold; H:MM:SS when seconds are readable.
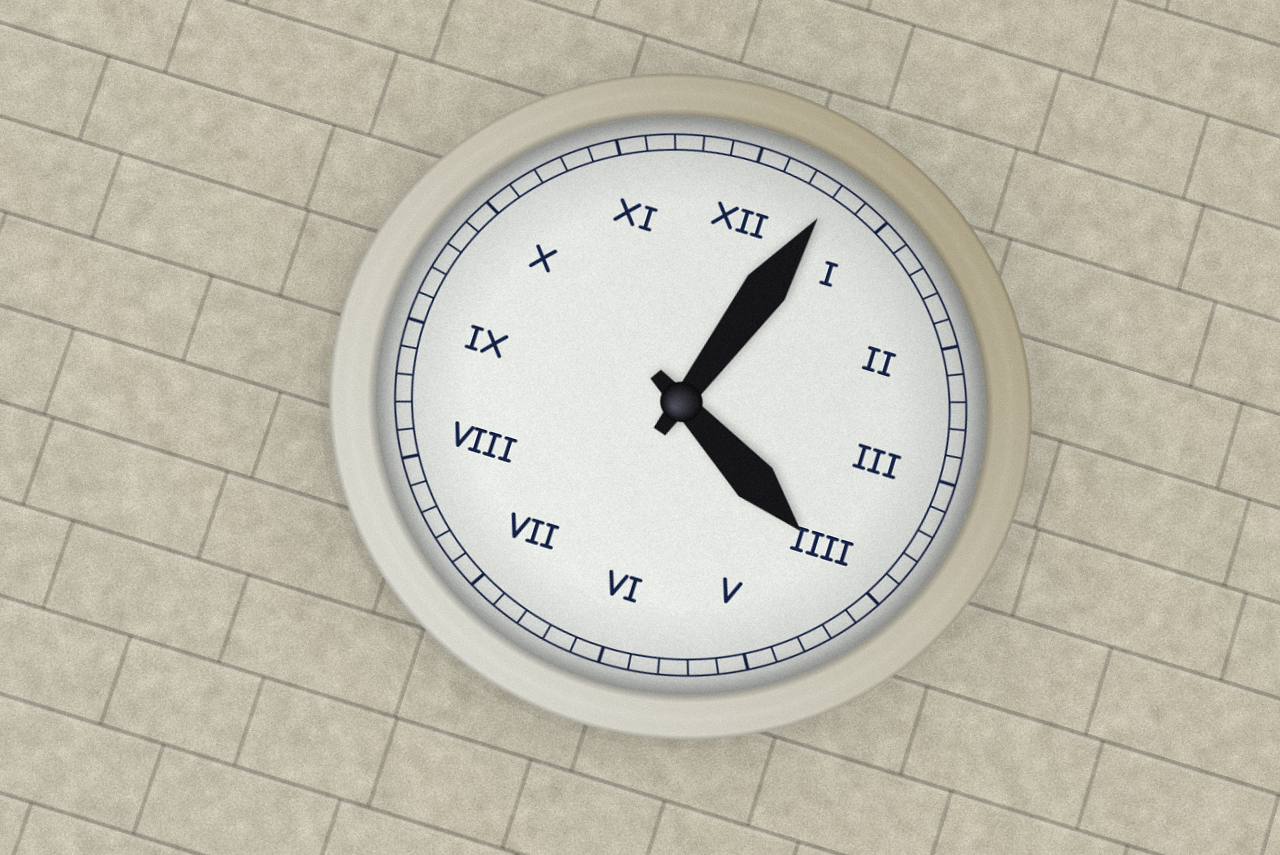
**4:03**
